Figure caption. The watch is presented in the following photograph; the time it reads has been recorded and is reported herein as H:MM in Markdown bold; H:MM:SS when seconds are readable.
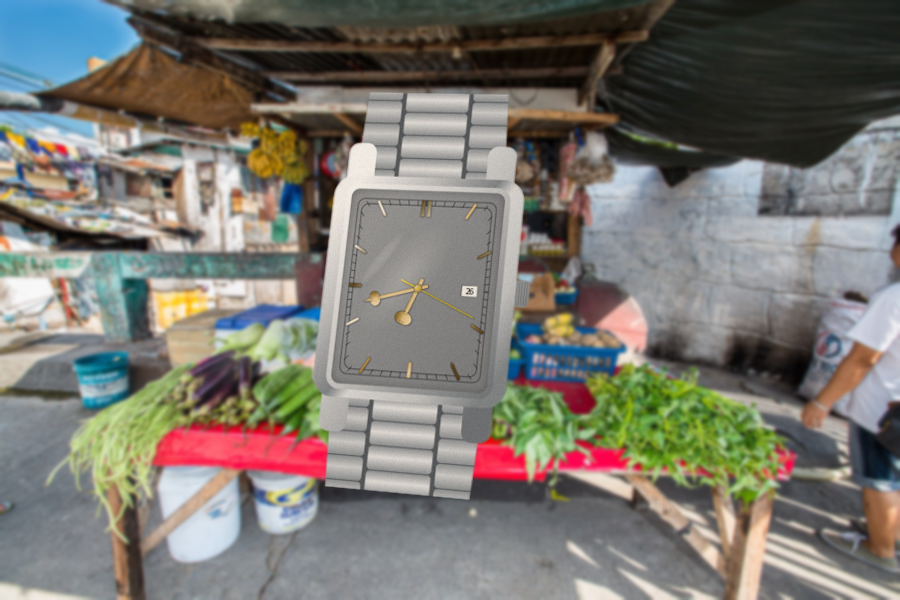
**6:42:19**
